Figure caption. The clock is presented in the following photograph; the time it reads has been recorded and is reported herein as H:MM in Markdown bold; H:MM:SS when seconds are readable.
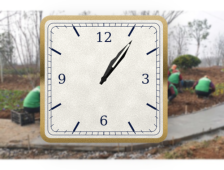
**1:06**
